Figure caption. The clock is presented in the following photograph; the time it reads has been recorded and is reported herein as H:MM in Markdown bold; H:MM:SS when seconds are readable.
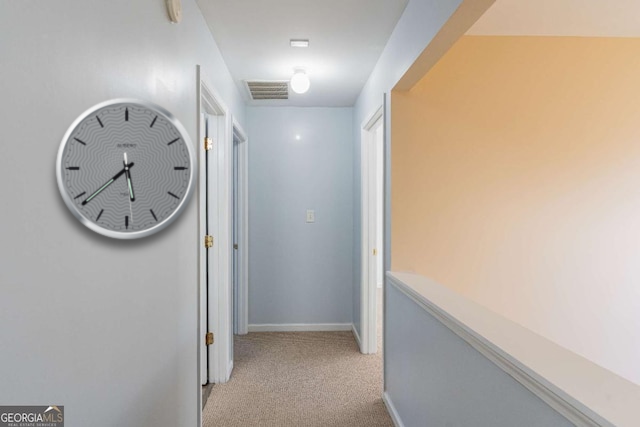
**5:38:29**
